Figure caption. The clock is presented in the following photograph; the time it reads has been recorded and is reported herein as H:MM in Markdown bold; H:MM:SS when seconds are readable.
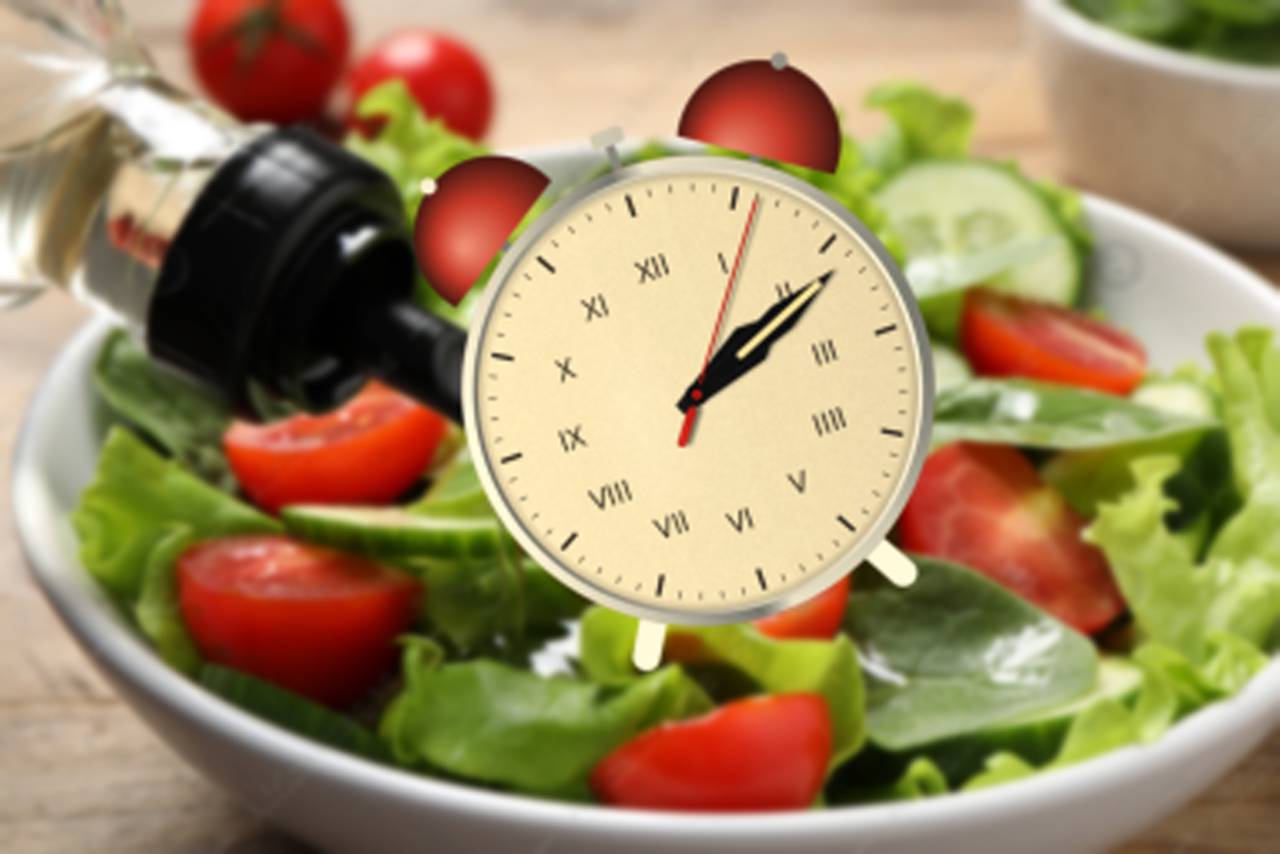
**2:11:06**
